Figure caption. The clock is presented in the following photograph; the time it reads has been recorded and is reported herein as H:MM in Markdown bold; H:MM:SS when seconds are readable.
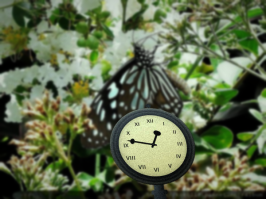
**12:47**
